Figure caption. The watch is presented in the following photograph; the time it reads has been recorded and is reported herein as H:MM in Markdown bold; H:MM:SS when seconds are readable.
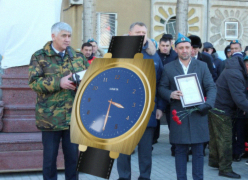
**3:30**
